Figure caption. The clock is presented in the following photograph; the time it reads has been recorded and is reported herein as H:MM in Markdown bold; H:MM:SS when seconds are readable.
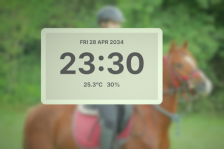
**23:30**
